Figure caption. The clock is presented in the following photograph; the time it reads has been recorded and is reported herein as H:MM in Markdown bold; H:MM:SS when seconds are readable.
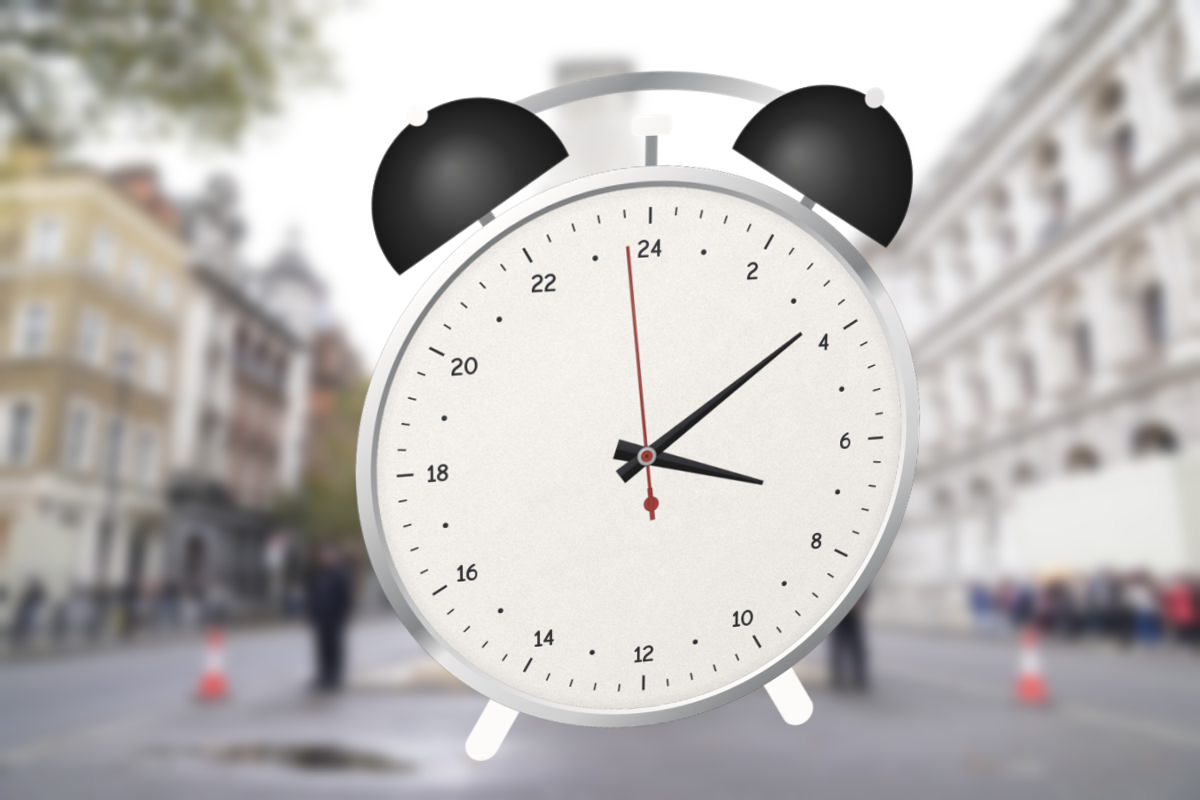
**7:08:59**
